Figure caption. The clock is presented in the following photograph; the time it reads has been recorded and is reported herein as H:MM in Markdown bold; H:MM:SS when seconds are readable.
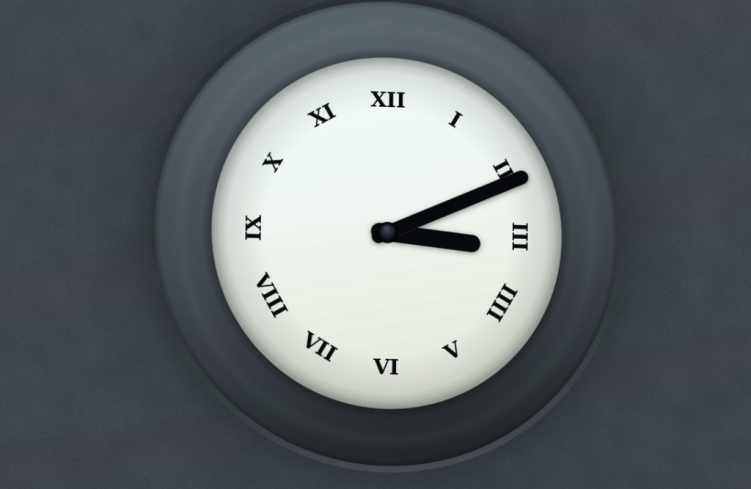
**3:11**
